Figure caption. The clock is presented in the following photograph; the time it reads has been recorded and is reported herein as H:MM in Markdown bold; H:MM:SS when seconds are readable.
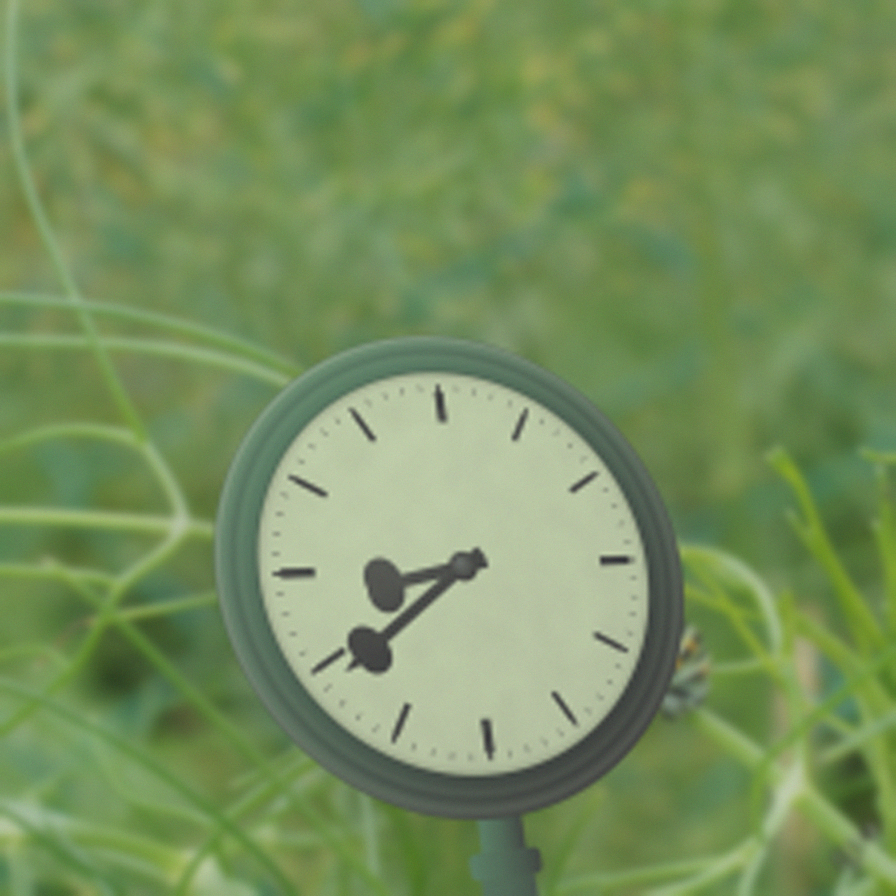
**8:39**
